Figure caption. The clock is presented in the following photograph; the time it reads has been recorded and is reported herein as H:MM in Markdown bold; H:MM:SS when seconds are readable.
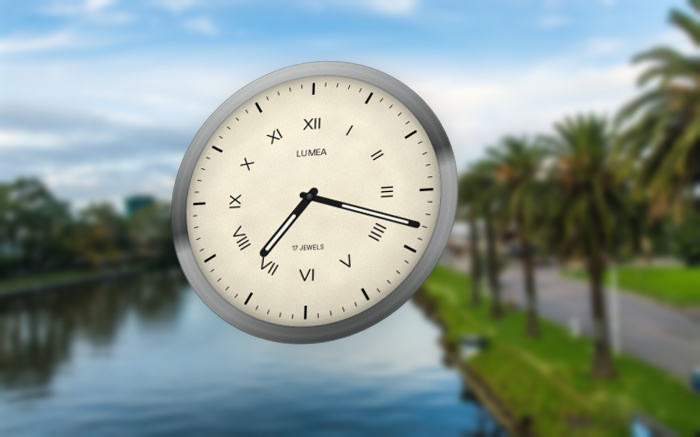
**7:18**
